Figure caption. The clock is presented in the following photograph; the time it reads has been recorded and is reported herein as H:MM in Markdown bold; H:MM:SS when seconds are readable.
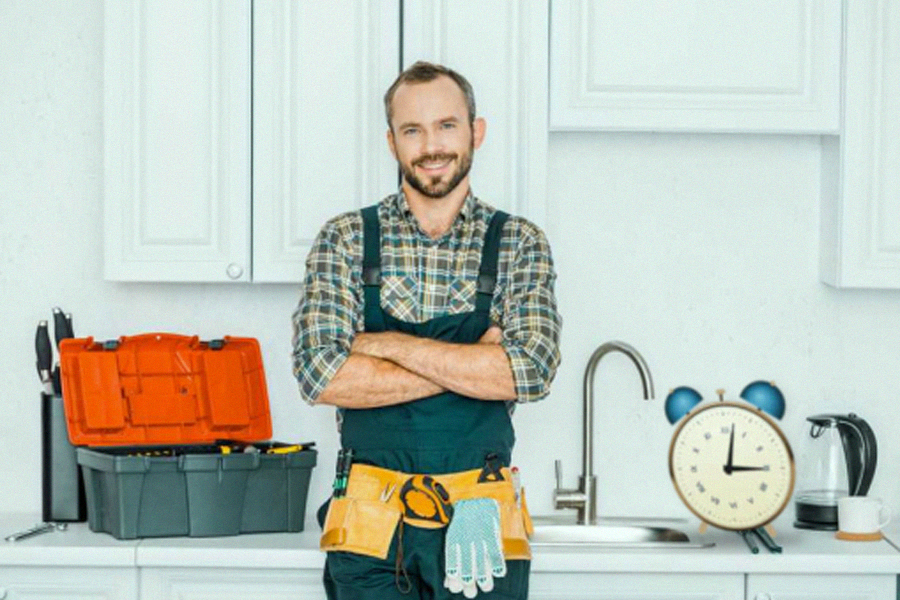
**3:02**
